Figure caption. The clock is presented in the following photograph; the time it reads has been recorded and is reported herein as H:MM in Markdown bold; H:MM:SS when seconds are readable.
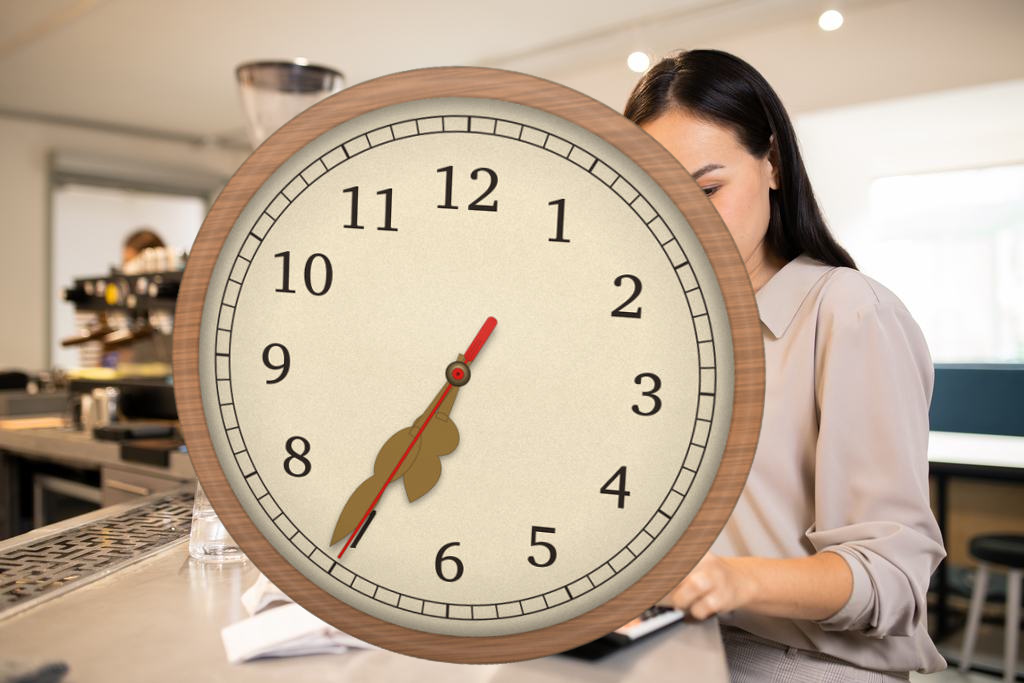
**6:35:35**
